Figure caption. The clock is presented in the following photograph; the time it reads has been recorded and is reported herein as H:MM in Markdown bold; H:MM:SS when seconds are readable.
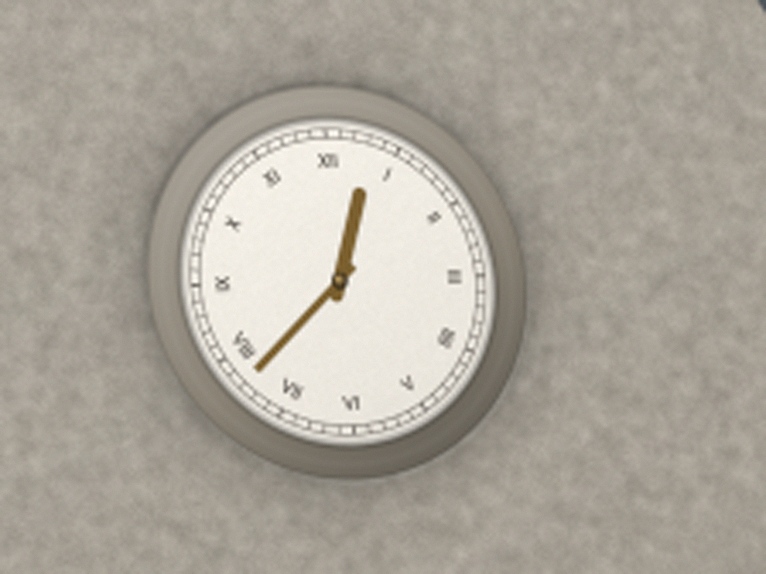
**12:38**
